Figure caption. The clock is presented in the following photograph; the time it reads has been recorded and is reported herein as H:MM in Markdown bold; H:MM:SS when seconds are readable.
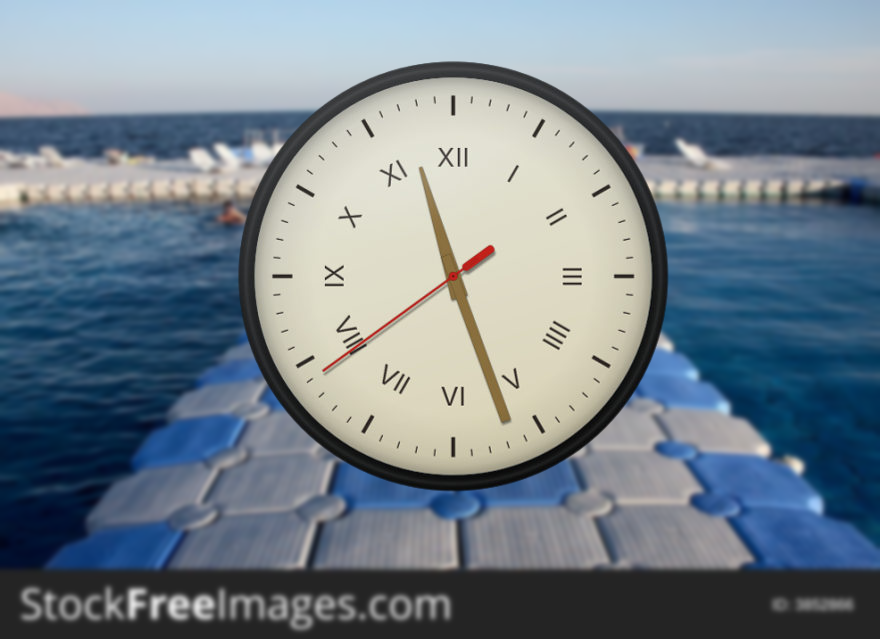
**11:26:39**
